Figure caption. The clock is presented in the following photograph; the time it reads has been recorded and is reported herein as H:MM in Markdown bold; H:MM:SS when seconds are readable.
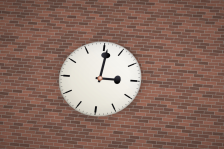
**3:01**
